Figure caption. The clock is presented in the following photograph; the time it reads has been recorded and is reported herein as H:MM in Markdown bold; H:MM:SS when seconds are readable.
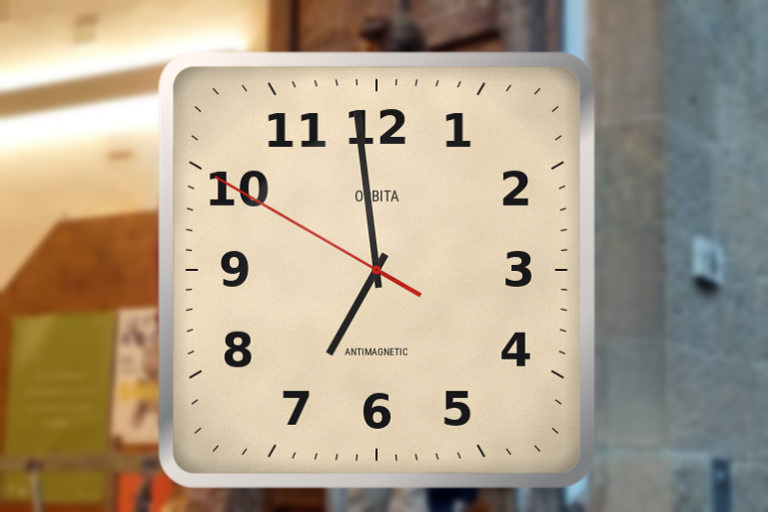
**6:58:50**
